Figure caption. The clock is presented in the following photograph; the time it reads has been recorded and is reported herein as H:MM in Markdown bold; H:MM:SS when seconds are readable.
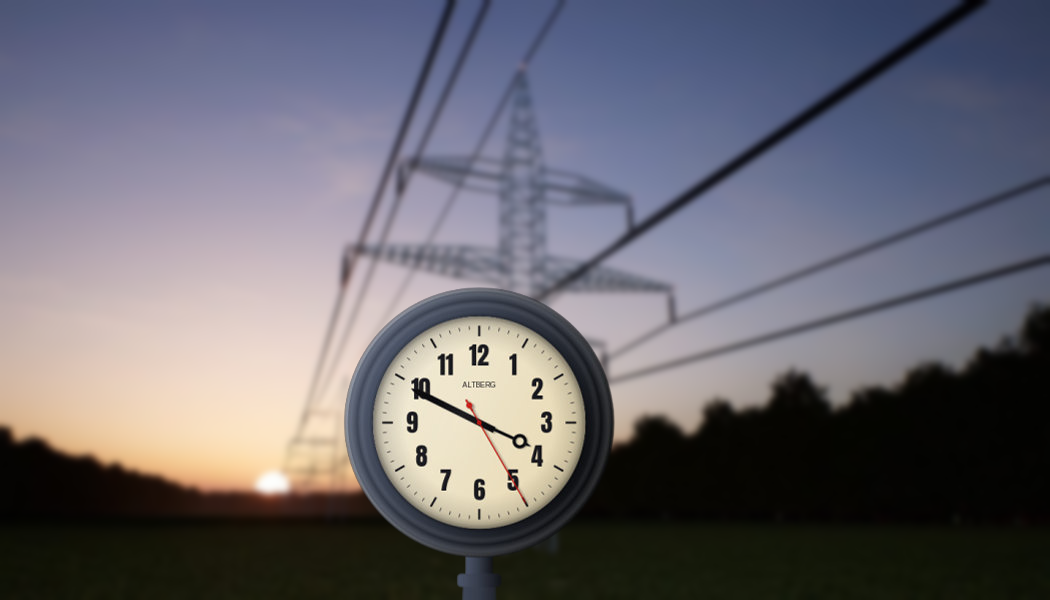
**3:49:25**
